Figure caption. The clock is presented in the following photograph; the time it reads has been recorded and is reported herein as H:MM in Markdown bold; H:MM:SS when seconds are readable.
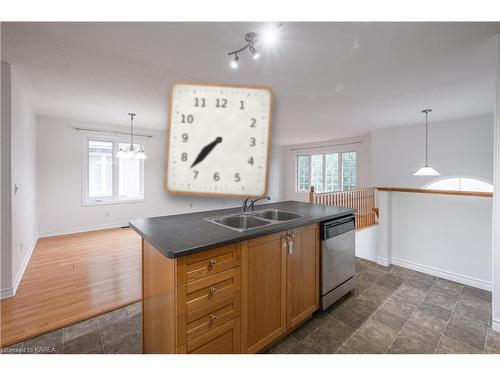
**7:37**
